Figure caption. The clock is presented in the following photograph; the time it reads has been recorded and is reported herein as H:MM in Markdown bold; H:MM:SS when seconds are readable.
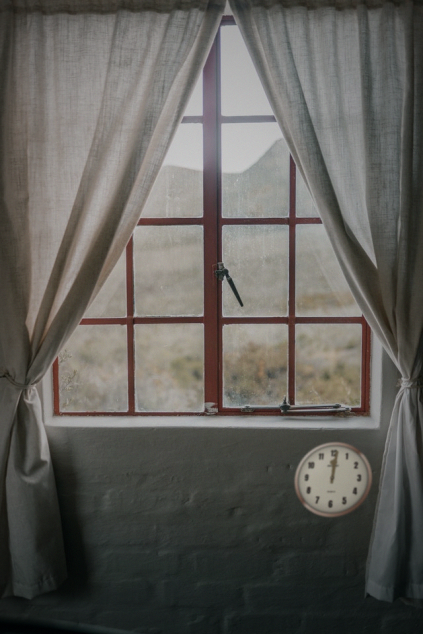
**12:01**
